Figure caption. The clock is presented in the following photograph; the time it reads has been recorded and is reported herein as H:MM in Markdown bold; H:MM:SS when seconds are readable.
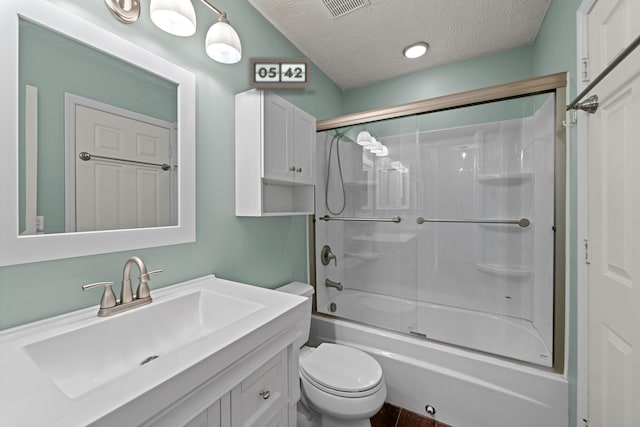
**5:42**
